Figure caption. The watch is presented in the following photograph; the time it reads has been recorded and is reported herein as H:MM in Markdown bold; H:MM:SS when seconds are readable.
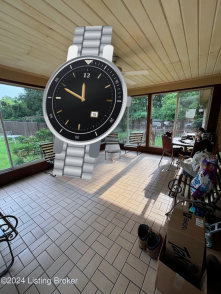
**11:49**
